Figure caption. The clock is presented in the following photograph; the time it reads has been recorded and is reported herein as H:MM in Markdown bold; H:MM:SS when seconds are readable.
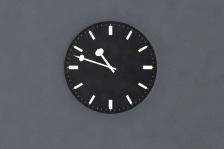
**10:48**
